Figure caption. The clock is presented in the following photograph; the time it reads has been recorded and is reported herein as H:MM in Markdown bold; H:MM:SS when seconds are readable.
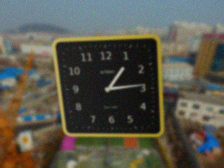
**1:14**
